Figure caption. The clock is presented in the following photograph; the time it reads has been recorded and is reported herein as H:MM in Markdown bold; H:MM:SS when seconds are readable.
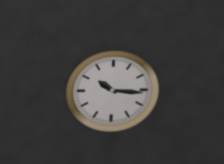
**10:16**
